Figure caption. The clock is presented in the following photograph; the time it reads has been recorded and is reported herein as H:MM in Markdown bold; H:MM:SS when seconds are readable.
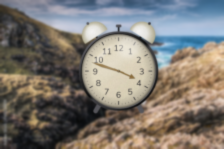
**3:48**
